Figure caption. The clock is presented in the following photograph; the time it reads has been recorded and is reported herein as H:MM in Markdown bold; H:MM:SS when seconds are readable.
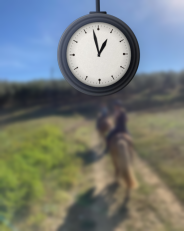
**12:58**
